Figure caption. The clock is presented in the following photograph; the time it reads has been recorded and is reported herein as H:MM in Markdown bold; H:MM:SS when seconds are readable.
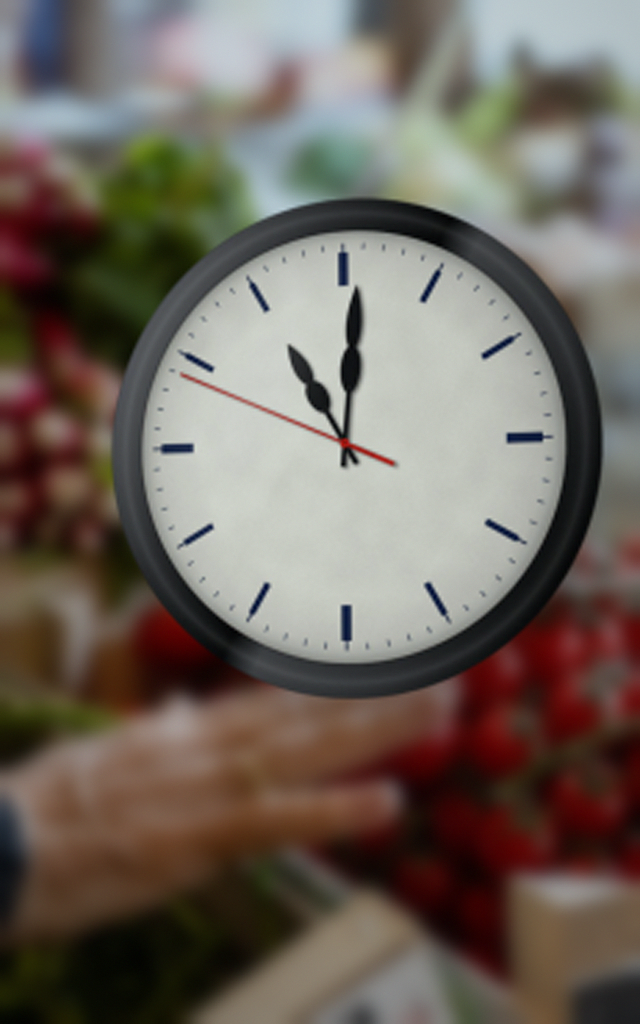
**11:00:49**
